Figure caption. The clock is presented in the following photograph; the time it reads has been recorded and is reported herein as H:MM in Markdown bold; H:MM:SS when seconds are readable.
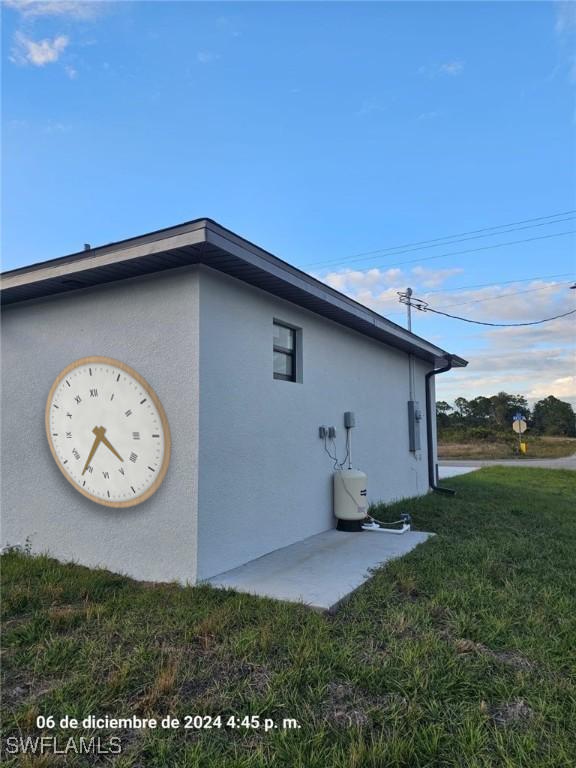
**4:36**
